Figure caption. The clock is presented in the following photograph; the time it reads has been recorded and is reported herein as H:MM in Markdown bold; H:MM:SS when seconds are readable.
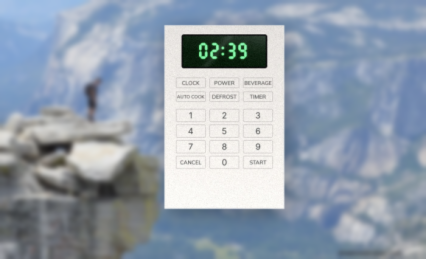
**2:39**
